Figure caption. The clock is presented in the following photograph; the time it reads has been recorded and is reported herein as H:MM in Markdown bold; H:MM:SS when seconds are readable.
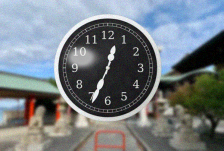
**12:34**
